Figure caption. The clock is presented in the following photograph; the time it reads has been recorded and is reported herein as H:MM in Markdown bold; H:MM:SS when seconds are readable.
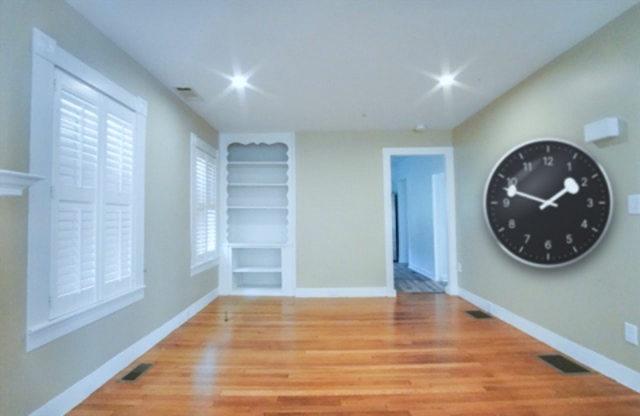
**1:48**
